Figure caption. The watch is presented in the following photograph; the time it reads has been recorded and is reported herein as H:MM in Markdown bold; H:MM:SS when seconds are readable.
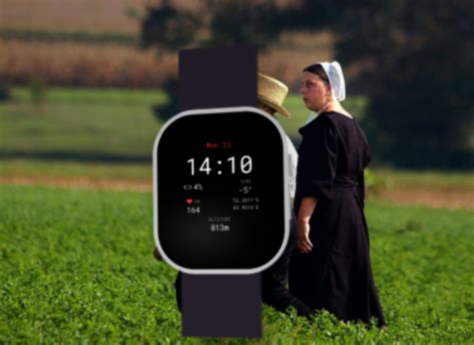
**14:10**
